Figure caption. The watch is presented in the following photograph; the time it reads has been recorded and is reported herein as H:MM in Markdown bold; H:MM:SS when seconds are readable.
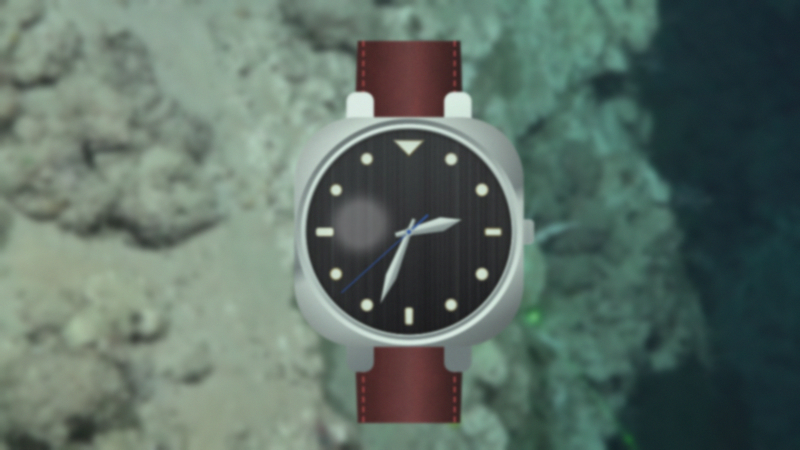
**2:33:38**
